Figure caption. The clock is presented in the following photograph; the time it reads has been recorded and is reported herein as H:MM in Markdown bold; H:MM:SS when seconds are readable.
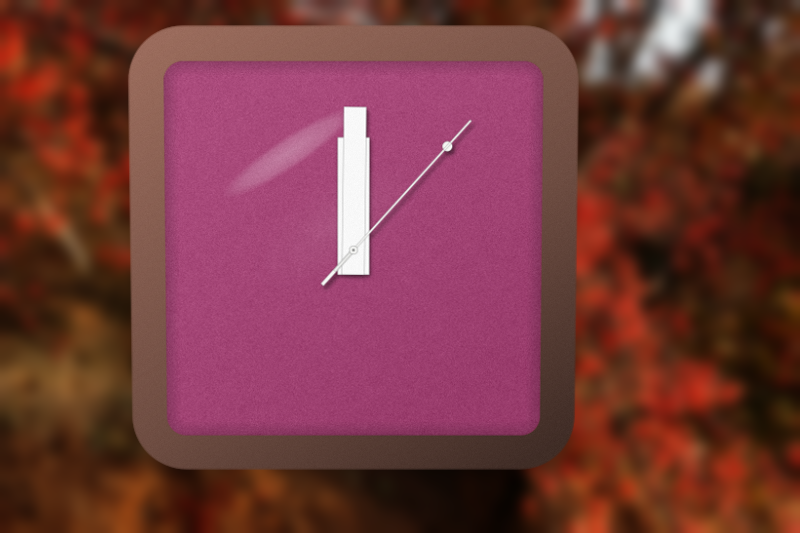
**12:00:07**
